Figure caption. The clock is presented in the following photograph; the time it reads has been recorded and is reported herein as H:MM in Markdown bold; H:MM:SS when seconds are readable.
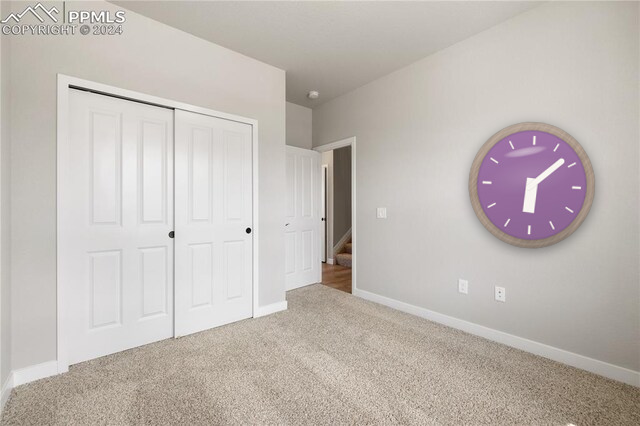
**6:08**
